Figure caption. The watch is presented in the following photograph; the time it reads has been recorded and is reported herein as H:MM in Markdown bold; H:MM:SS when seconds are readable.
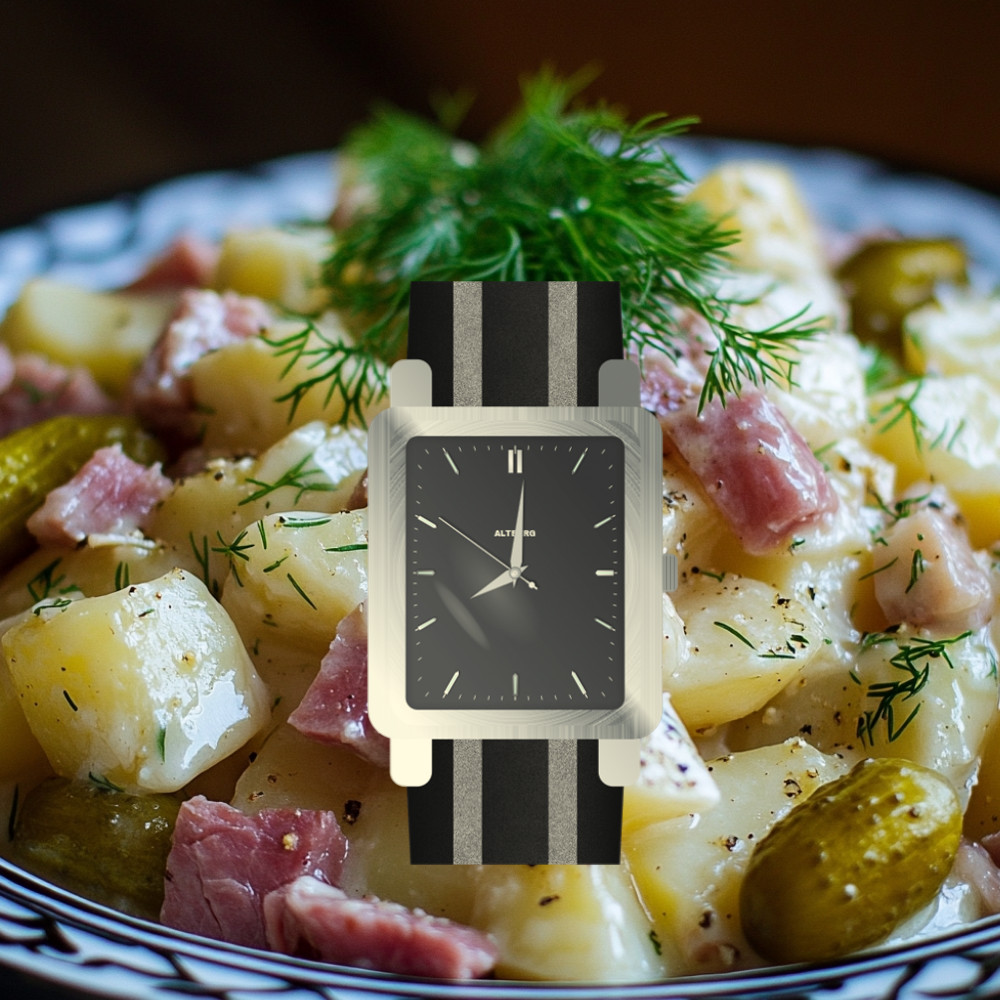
**8:00:51**
